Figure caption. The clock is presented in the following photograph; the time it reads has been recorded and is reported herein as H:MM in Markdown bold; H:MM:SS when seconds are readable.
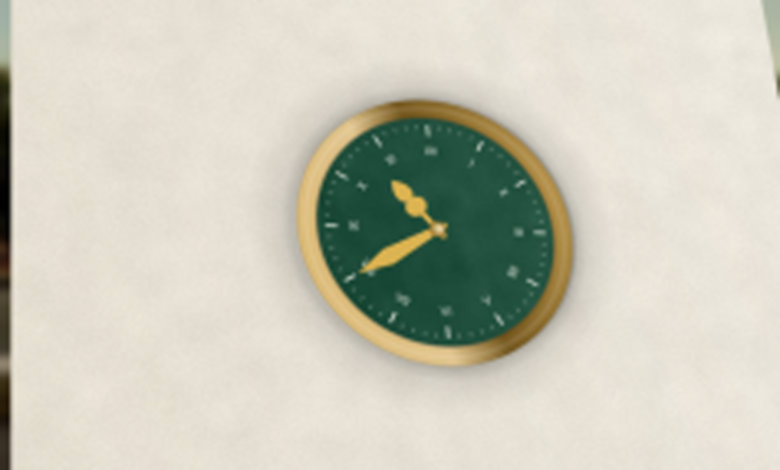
**10:40**
